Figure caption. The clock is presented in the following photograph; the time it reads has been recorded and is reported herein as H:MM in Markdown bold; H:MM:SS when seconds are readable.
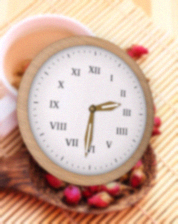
**2:31**
